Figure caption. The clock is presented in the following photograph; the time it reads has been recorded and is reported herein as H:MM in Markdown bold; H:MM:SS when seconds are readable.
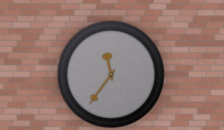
**11:36**
